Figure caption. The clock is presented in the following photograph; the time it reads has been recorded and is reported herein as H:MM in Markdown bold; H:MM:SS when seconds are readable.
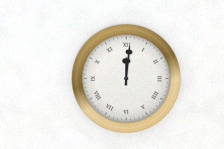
**12:01**
